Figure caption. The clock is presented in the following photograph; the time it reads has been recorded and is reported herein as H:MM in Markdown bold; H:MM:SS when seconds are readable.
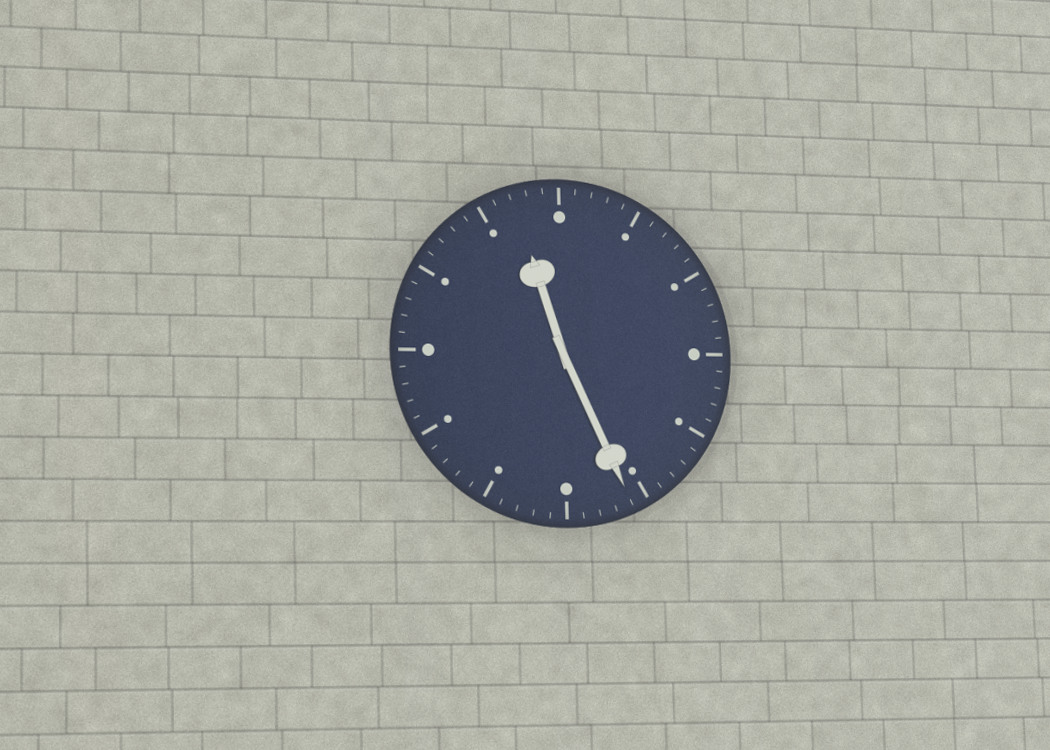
**11:26**
